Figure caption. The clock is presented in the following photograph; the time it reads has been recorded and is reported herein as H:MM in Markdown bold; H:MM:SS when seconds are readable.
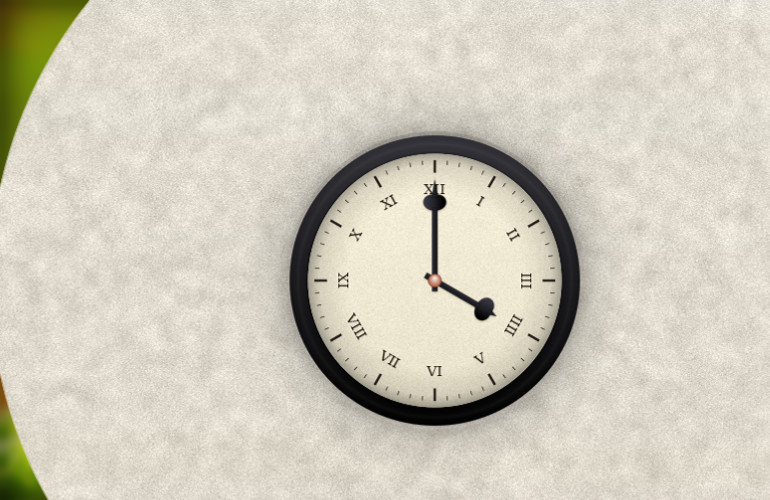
**4:00**
